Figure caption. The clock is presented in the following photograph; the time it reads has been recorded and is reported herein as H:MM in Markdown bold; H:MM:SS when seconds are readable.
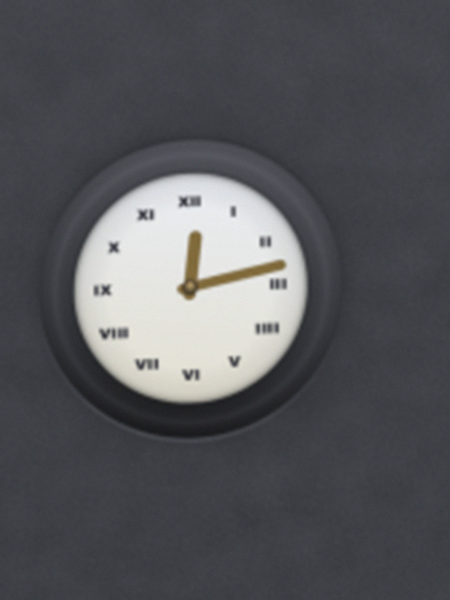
**12:13**
